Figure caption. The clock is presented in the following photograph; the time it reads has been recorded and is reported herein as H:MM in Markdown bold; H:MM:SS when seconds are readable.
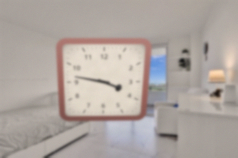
**3:47**
